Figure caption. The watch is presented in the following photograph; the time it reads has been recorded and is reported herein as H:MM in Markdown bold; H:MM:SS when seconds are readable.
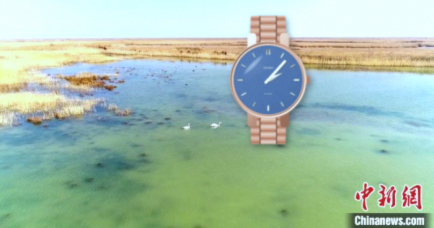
**2:07**
